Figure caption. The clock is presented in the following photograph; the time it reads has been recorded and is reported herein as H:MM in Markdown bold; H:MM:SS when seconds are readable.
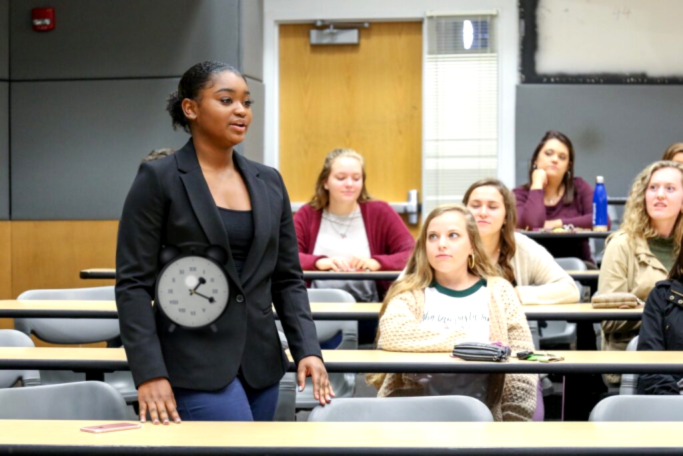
**1:19**
